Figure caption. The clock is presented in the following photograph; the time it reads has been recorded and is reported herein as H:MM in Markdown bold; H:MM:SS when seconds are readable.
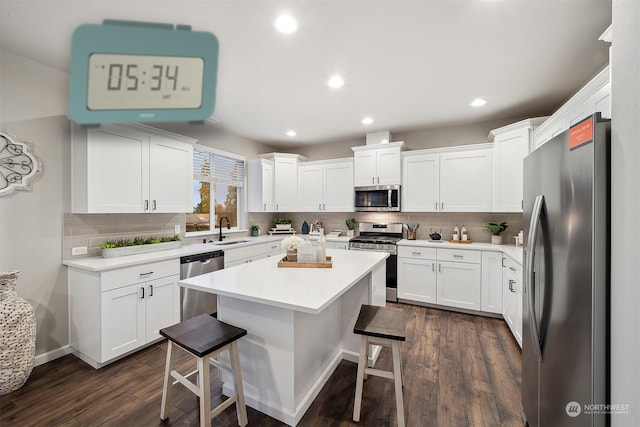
**5:34**
